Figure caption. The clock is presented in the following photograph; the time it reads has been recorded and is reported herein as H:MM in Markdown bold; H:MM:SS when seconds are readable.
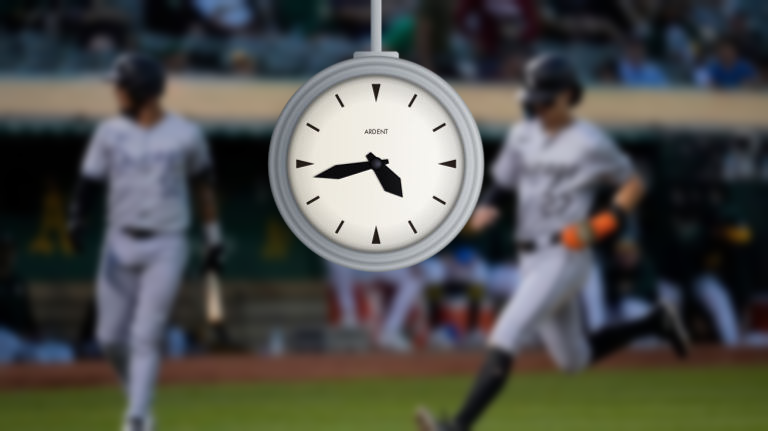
**4:43**
